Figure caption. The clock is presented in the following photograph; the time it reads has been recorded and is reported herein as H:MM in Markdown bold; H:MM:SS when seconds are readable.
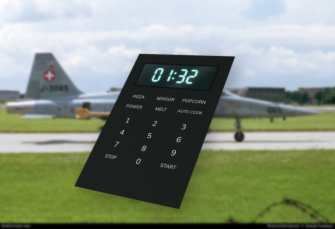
**1:32**
